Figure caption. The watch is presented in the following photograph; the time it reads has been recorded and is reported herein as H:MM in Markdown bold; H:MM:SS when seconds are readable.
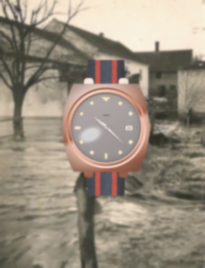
**10:22**
